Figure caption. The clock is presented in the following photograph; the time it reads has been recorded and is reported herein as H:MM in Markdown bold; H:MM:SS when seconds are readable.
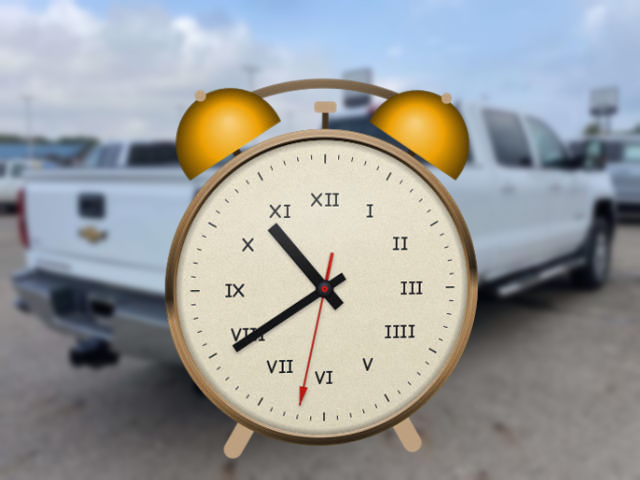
**10:39:32**
